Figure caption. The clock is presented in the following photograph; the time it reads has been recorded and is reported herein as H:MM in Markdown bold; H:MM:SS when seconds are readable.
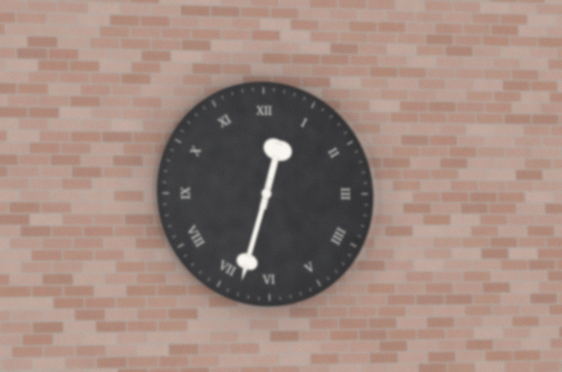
**12:33**
